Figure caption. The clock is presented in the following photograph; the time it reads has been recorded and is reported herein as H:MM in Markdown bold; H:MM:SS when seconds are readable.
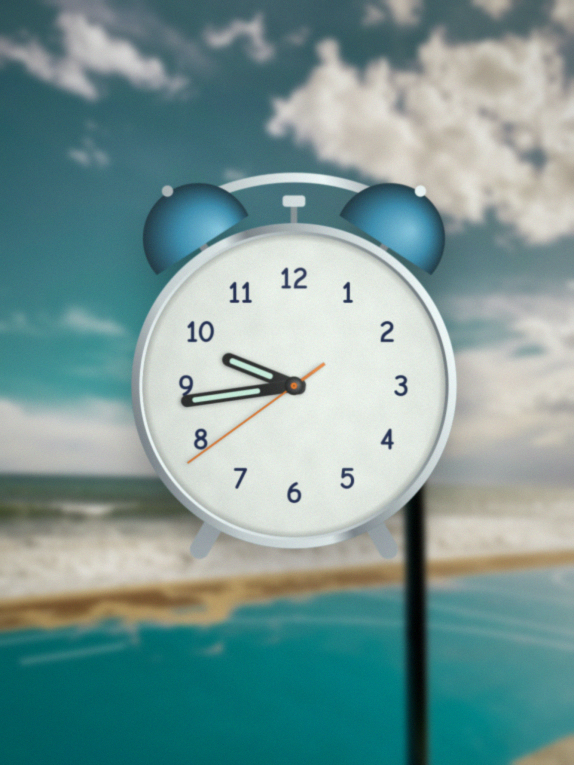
**9:43:39**
